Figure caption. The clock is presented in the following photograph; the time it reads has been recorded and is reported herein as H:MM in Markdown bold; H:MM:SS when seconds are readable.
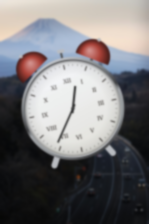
**12:36**
